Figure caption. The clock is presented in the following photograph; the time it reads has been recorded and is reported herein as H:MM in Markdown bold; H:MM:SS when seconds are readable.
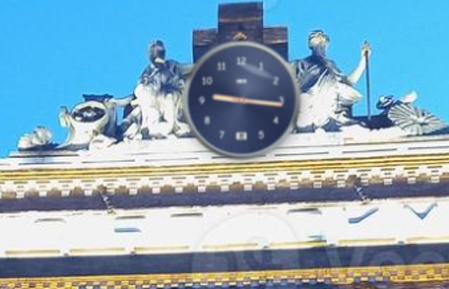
**9:16**
